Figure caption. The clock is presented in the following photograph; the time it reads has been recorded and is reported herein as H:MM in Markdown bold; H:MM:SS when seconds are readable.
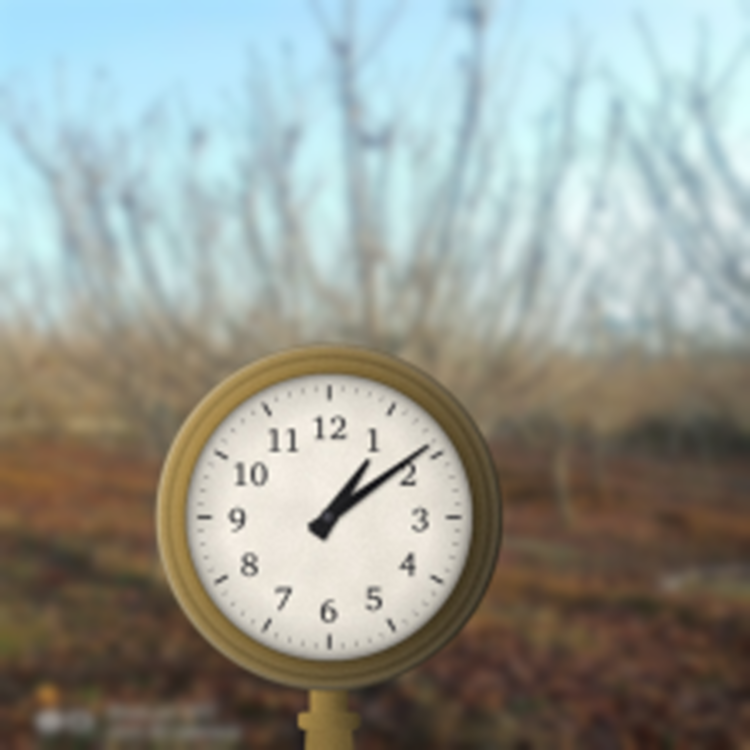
**1:09**
